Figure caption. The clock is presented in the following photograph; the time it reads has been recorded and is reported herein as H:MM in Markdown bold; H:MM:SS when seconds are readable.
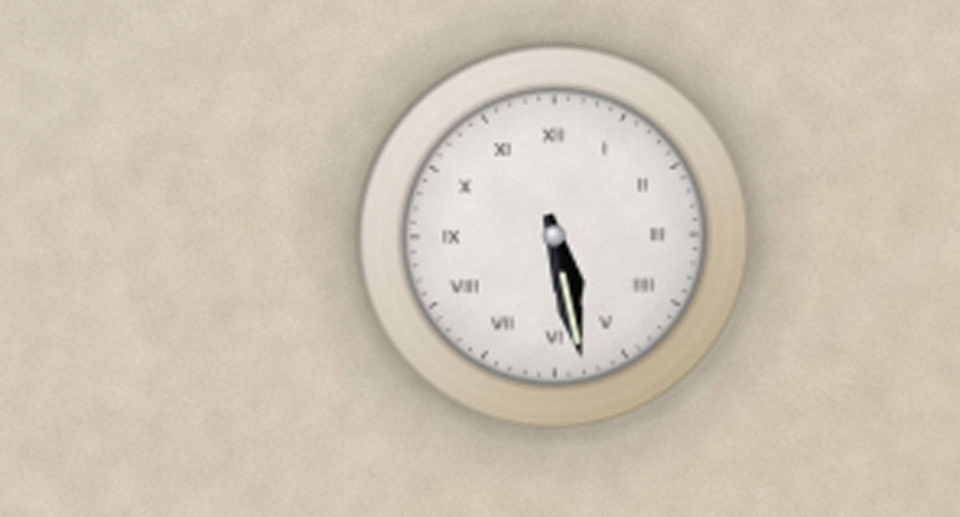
**5:28**
